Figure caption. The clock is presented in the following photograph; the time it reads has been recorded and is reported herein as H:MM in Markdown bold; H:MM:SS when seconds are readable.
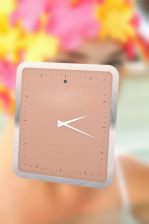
**2:18**
